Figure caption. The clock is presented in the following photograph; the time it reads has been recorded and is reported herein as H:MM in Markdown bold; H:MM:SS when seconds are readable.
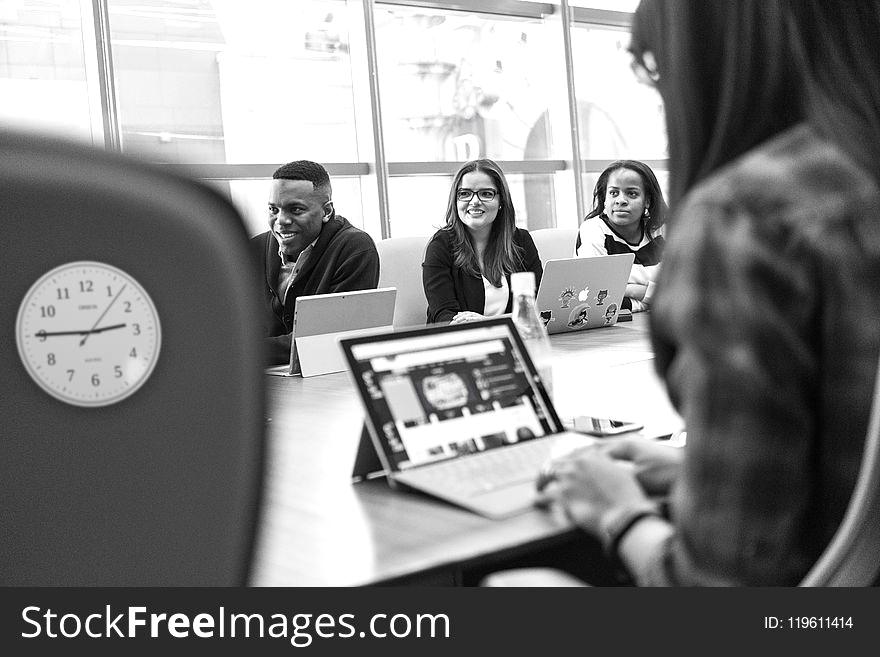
**2:45:07**
